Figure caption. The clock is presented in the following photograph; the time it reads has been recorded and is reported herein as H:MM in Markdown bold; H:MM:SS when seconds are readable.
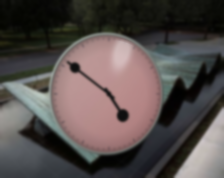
**4:51**
